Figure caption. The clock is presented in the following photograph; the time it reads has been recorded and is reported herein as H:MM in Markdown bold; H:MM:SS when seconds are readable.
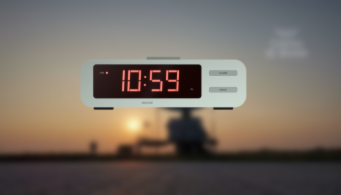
**10:59**
